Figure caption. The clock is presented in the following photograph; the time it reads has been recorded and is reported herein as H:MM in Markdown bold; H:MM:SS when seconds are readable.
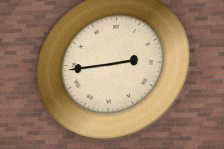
**2:44**
